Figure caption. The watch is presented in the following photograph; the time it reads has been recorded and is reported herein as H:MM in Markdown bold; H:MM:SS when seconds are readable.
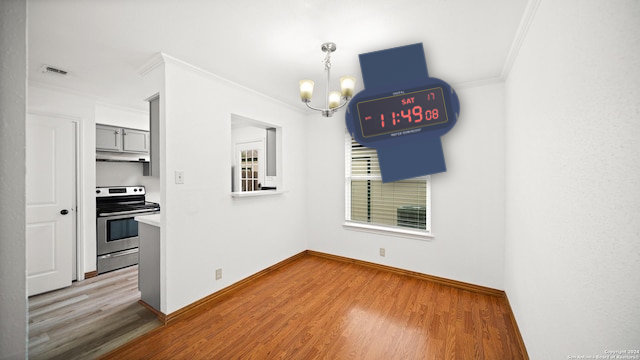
**11:49:08**
